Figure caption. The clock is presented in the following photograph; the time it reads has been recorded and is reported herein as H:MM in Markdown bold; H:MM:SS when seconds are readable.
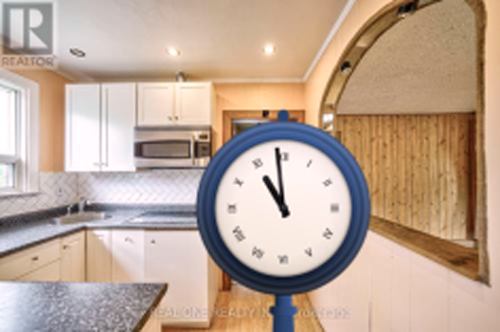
**10:59**
